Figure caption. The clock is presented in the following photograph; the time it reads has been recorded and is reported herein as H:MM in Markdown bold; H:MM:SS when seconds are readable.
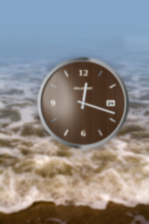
**12:18**
